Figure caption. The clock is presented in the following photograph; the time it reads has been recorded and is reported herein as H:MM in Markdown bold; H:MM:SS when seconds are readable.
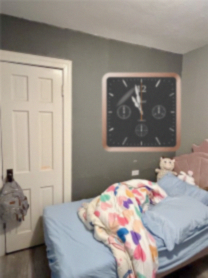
**10:58**
